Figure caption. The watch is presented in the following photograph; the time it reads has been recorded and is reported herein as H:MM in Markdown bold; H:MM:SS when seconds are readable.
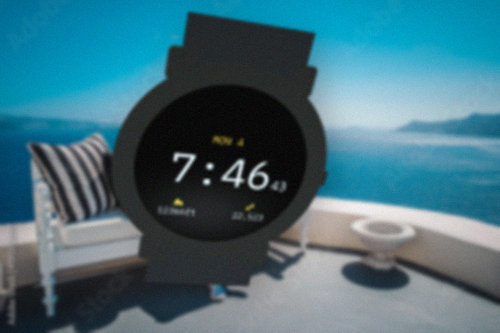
**7:46**
